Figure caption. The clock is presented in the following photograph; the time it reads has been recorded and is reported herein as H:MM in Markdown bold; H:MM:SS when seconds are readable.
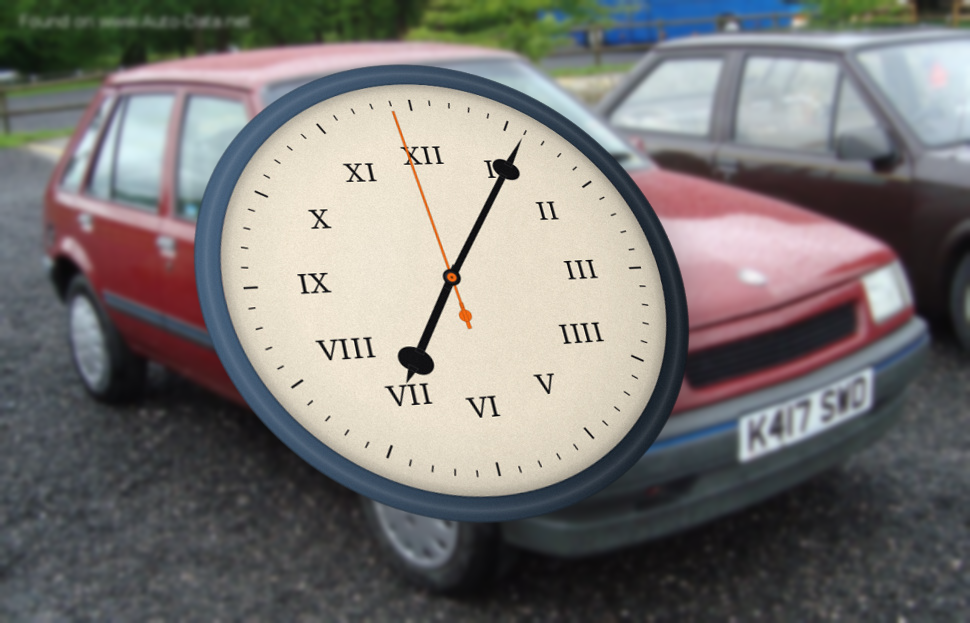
**7:05:59**
